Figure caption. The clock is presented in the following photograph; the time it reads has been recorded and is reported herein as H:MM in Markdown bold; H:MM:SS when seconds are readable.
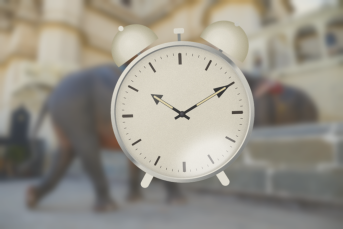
**10:10**
